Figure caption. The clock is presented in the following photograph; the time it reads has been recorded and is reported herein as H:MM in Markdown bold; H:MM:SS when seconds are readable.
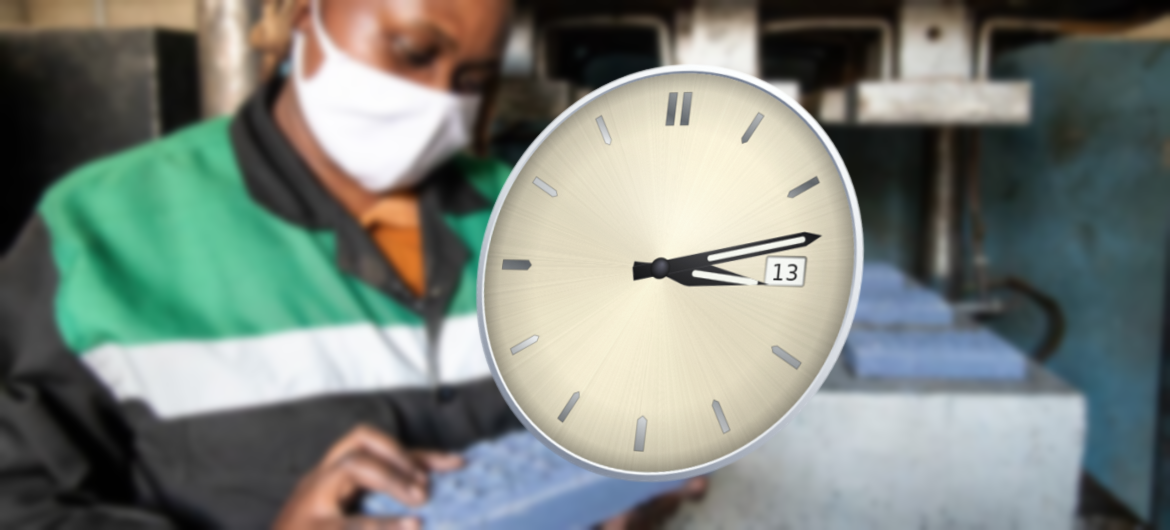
**3:13**
